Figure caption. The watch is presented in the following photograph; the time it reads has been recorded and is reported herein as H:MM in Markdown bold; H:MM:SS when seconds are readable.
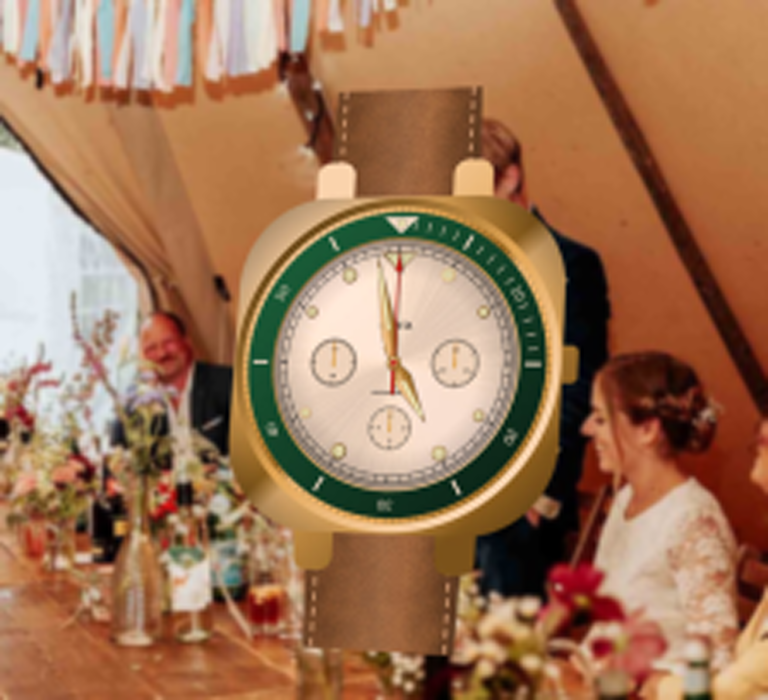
**4:58**
